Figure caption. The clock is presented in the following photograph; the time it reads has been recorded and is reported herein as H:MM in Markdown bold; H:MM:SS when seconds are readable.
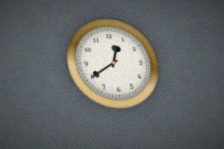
**12:40**
